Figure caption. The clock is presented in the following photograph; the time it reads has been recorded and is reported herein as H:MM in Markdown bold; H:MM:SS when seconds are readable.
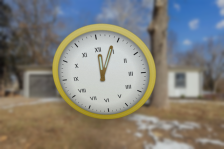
**12:04**
